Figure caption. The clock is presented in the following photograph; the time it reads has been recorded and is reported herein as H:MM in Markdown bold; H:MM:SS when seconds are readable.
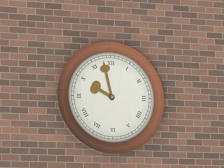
**9:58**
